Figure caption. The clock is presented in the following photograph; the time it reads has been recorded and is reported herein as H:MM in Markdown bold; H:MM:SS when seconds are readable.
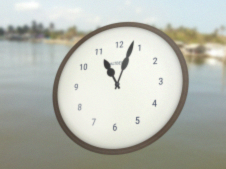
**11:03**
